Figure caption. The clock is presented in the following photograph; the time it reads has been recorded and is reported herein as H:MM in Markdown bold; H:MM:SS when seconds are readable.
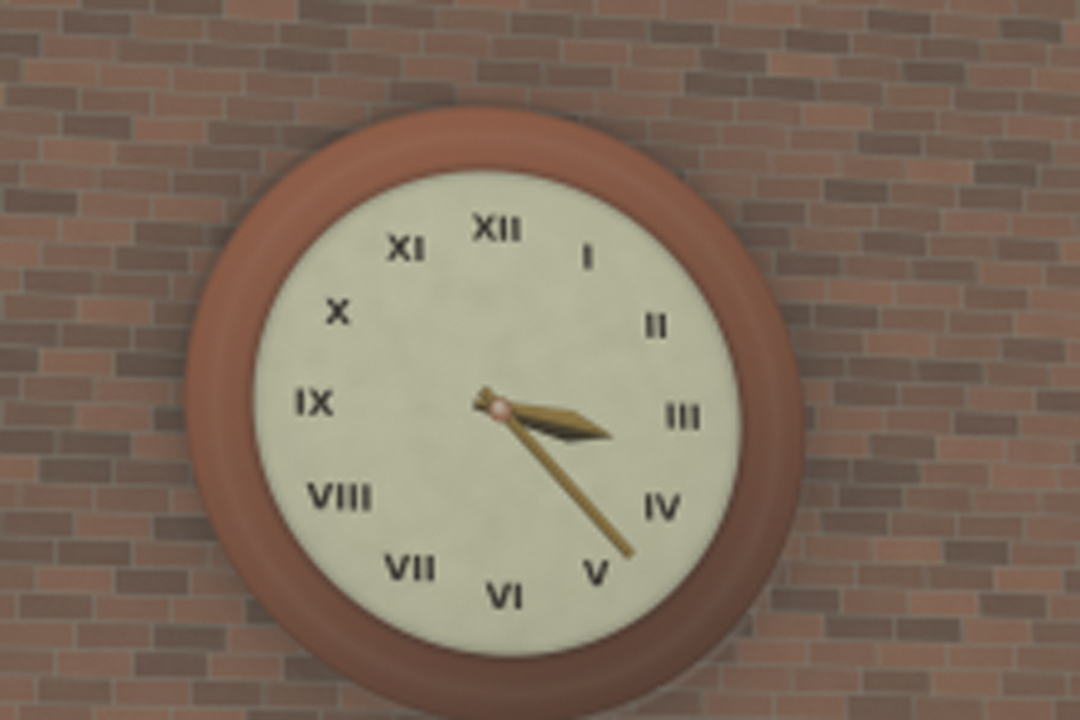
**3:23**
